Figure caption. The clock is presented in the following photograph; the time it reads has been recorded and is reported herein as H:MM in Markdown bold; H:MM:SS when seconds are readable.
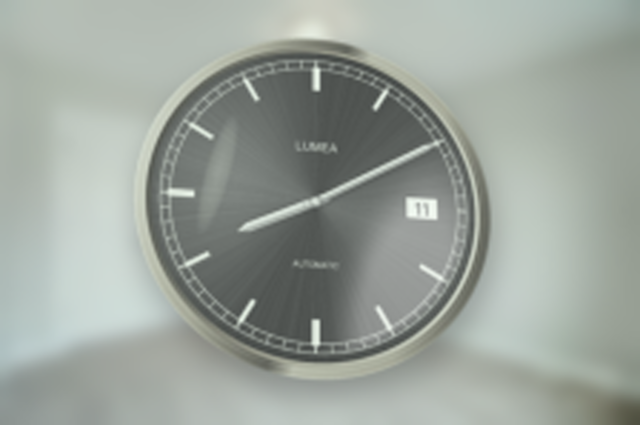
**8:10**
